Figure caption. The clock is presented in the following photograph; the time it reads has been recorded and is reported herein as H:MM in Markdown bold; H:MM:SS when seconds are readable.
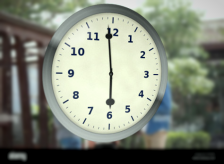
**5:59**
